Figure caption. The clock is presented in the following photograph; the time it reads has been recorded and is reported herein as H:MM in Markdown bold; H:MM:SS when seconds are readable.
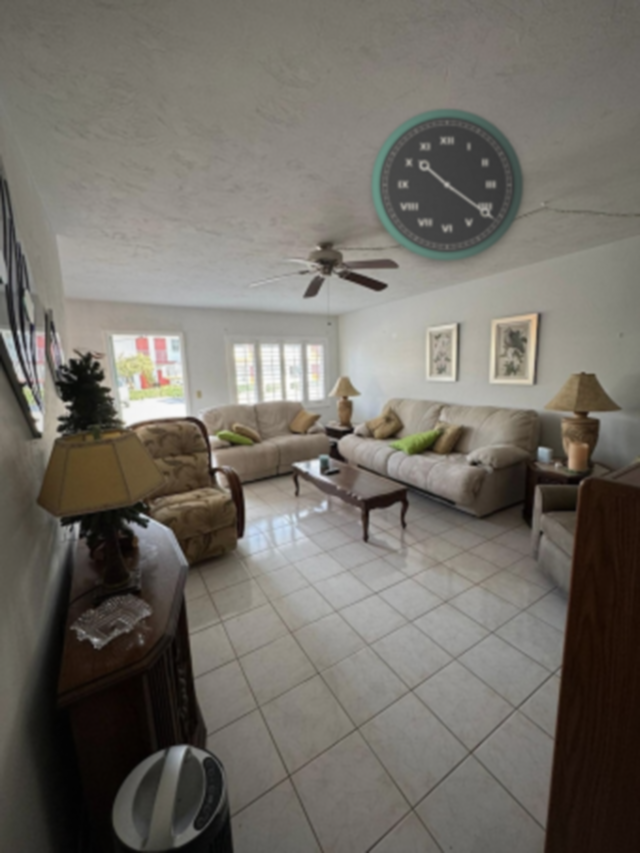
**10:21**
